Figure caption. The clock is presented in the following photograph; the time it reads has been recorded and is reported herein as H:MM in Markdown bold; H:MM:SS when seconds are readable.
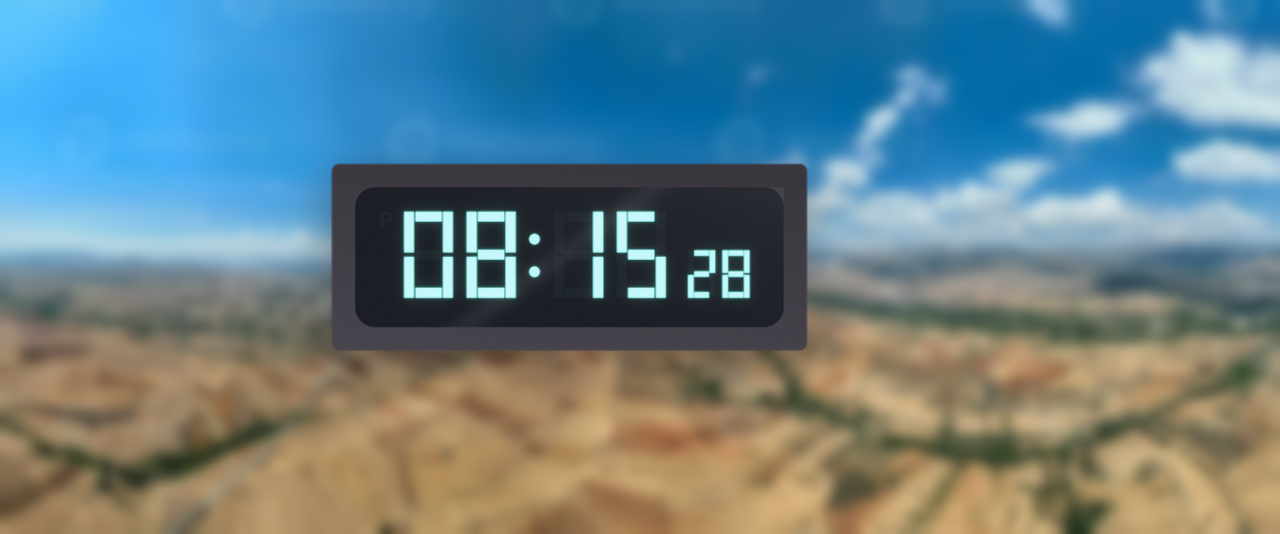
**8:15:28**
